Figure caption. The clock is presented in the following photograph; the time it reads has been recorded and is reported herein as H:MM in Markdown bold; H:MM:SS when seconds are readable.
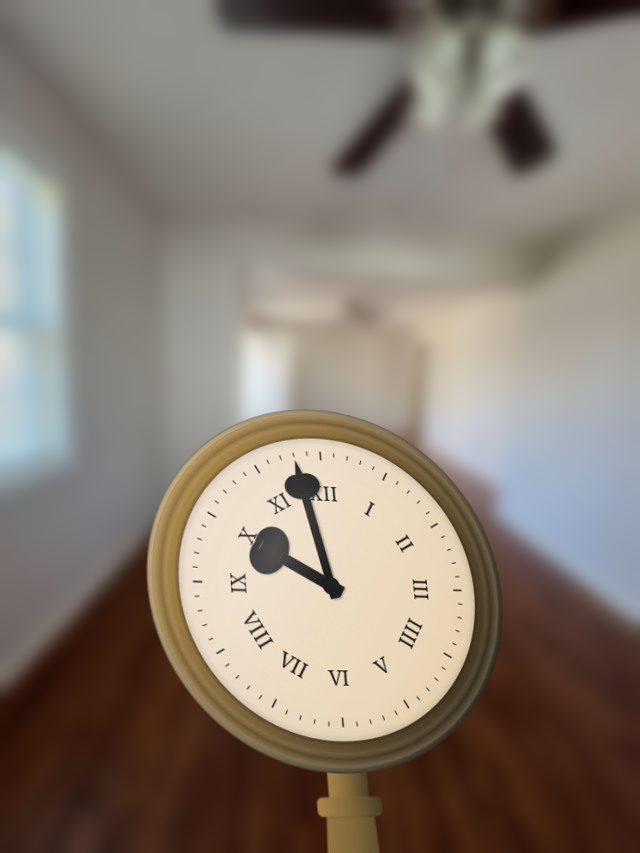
**9:58**
